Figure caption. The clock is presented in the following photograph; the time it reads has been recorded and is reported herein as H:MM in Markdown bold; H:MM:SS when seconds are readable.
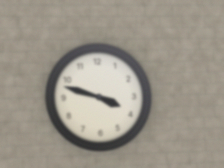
**3:48**
